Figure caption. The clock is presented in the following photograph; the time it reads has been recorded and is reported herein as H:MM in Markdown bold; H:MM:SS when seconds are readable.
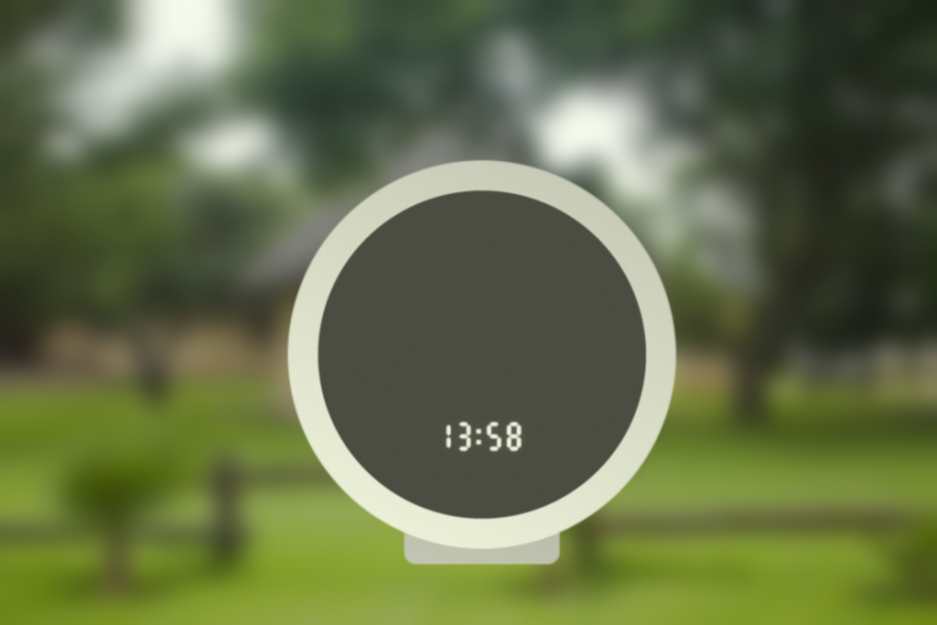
**13:58**
